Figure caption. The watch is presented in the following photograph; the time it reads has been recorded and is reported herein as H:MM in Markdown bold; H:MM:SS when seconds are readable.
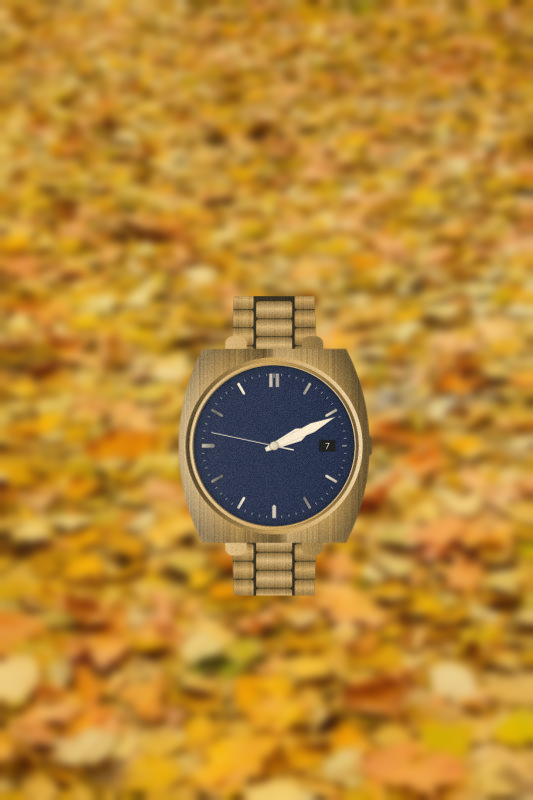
**2:10:47**
